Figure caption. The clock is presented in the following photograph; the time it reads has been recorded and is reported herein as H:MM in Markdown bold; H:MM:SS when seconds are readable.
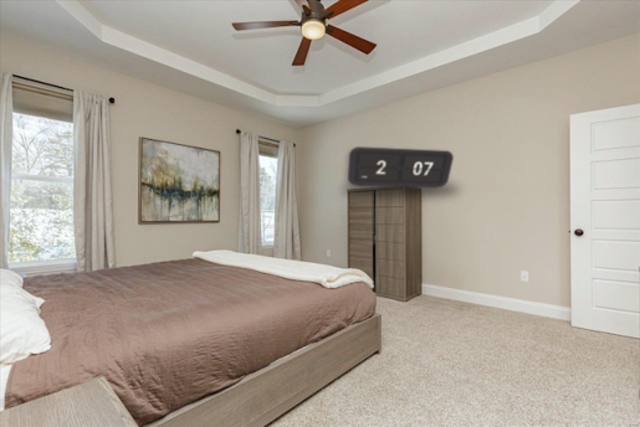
**2:07**
